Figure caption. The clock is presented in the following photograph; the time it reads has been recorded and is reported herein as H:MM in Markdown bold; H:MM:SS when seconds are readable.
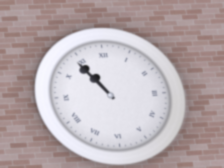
**10:54**
